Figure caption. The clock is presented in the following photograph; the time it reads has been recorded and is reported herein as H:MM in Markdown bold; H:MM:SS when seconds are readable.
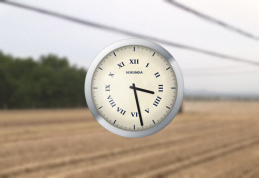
**3:28**
